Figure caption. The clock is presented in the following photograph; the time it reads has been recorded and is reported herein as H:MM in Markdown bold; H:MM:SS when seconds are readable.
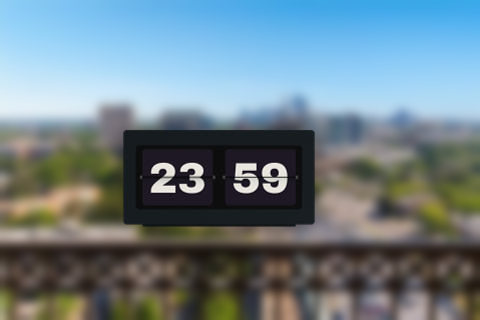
**23:59**
